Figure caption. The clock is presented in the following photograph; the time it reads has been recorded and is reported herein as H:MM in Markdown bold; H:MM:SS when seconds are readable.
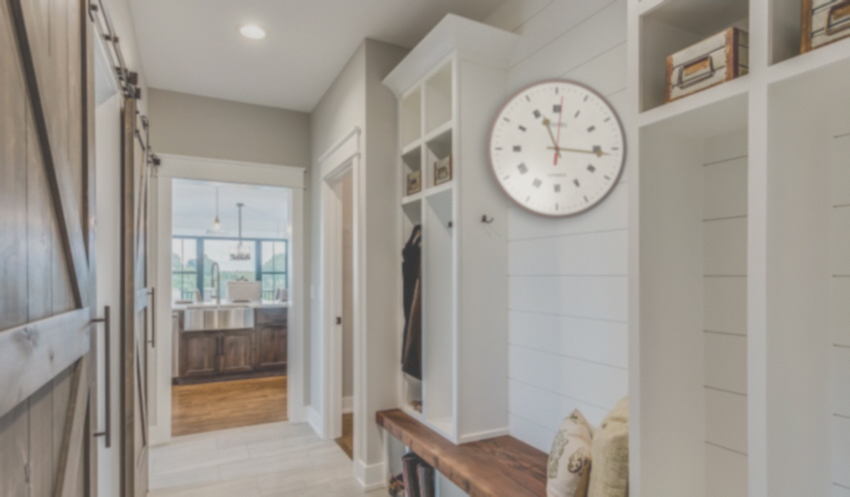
**11:16:01**
